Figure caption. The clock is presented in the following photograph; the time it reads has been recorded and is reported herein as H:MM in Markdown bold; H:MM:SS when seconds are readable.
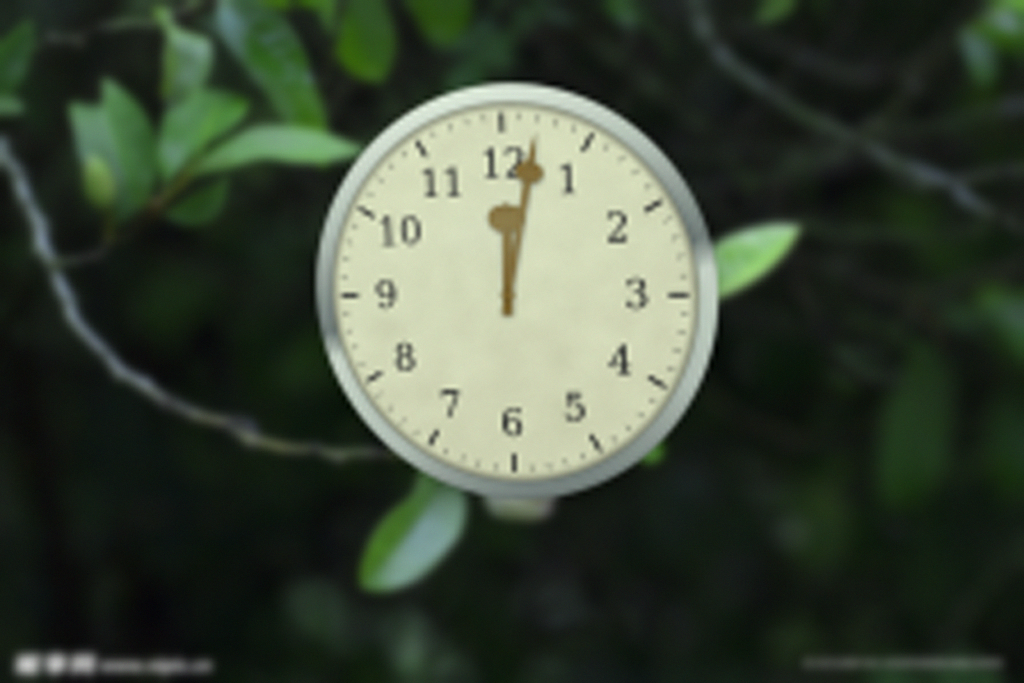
**12:02**
